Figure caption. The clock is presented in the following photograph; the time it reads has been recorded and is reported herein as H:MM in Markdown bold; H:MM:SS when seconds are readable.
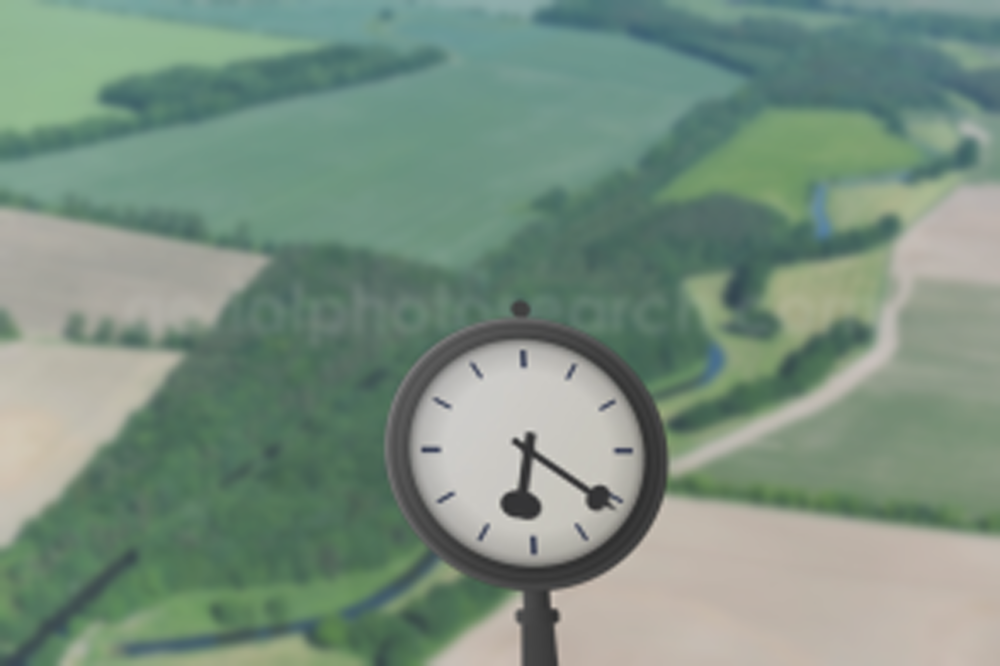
**6:21**
